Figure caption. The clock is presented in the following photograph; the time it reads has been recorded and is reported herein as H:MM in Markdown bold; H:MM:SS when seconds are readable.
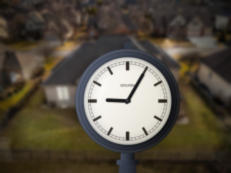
**9:05**
